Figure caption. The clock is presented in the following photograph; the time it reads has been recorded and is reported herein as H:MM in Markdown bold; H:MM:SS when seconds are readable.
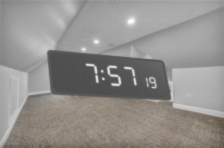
**7:57:19**
